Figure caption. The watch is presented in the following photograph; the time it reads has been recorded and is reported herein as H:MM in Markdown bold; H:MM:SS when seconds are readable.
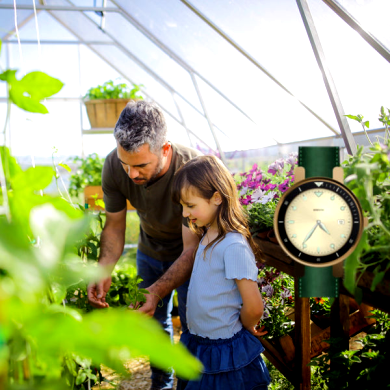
**4:36**
